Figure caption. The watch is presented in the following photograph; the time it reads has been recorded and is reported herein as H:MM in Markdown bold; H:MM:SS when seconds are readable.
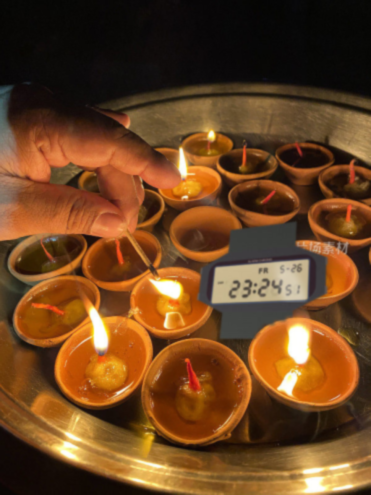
**23:24:51**
